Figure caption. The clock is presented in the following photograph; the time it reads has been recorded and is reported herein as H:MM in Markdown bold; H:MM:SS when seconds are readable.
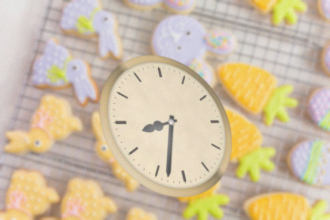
**8:33**
